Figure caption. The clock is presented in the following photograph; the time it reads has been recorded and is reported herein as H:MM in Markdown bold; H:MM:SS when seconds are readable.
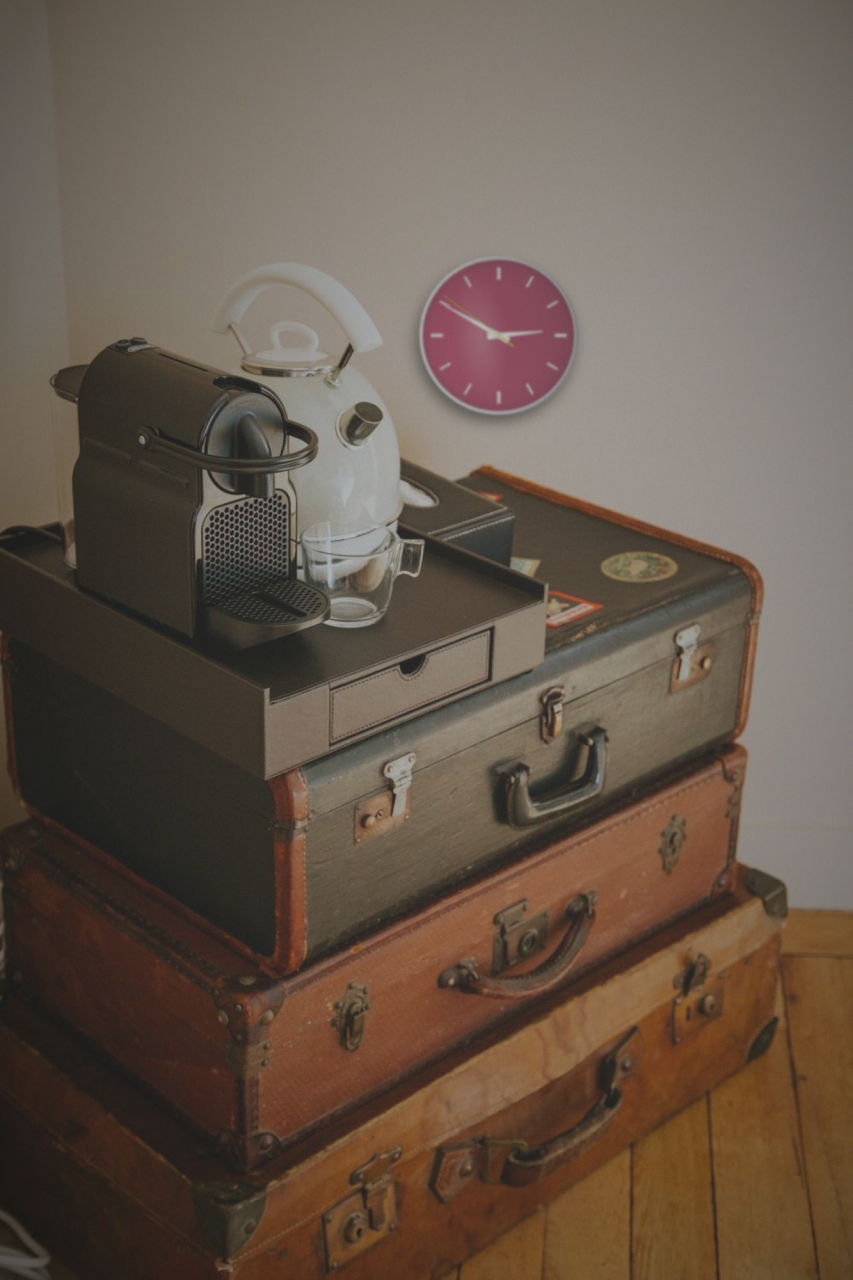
**2:49:51**
